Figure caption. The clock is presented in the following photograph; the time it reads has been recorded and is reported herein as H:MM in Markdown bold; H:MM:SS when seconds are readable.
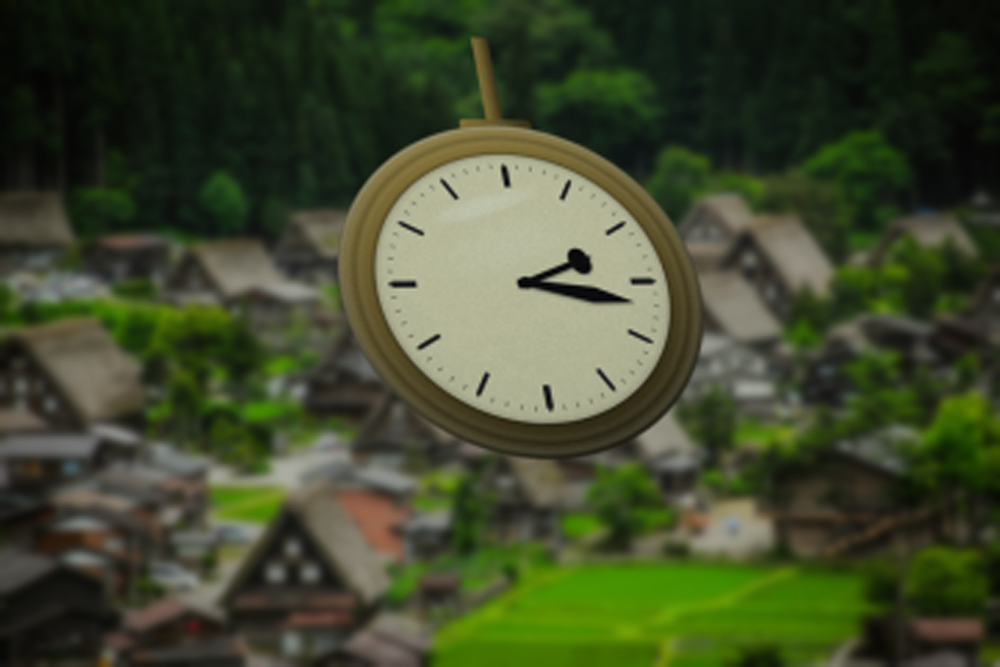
**2:17**
